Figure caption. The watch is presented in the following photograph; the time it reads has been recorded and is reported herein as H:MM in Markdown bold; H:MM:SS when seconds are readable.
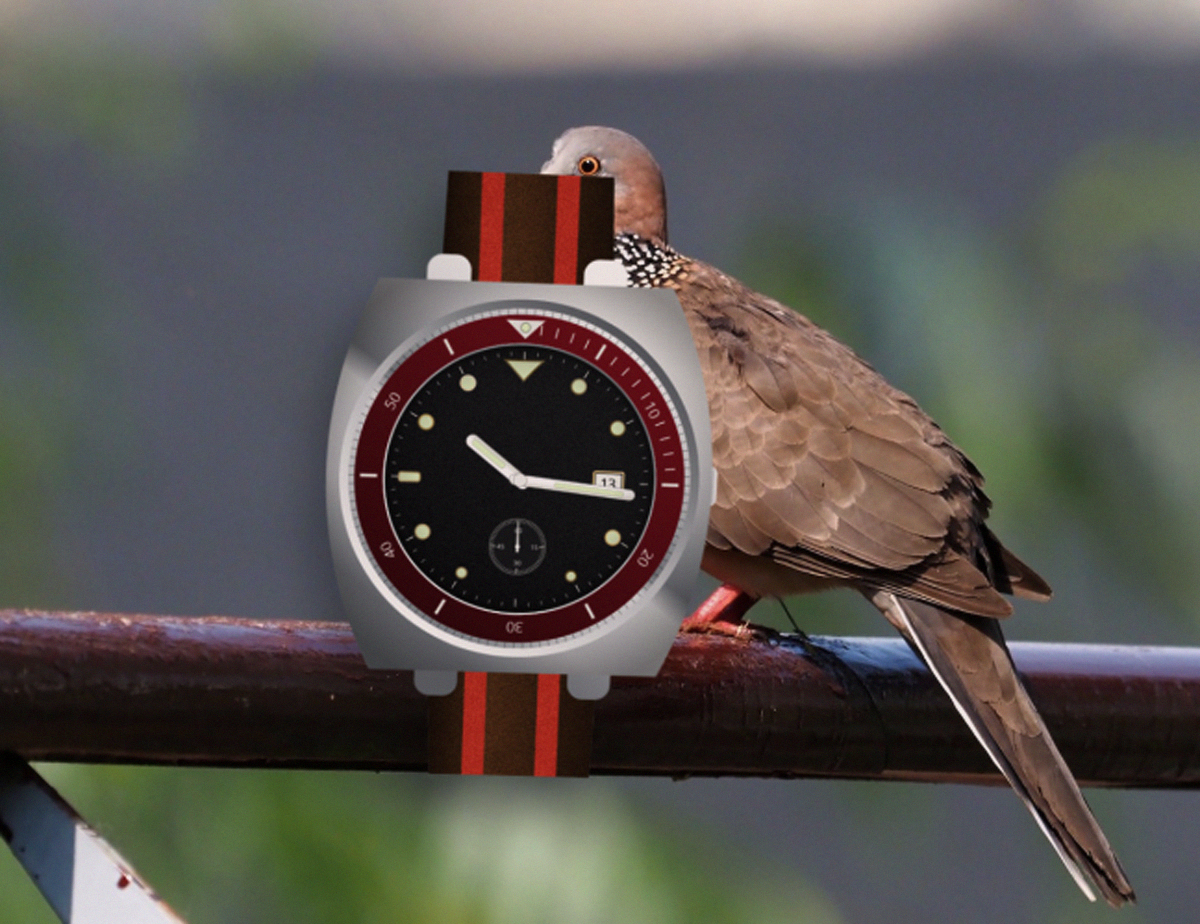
**10:16**
